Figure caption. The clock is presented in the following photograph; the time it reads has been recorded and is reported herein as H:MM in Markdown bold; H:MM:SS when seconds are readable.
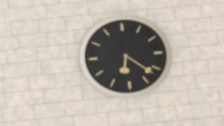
**6:22**
